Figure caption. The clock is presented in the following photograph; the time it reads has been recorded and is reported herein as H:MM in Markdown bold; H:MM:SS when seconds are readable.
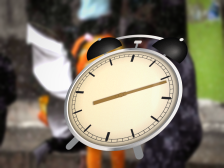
**8:11**
